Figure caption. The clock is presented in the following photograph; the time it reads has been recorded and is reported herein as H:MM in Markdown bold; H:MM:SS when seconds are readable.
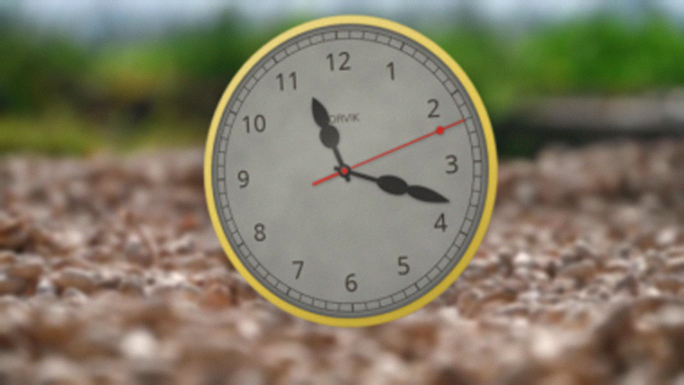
**11:18:12**
